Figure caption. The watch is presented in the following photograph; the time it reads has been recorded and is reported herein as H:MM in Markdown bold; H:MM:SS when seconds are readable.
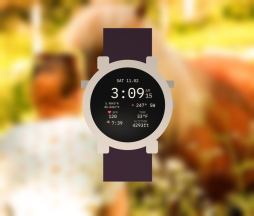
**3:09**
